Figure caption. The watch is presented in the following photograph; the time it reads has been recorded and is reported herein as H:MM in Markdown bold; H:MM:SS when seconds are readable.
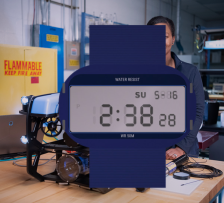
**2:38:28**
